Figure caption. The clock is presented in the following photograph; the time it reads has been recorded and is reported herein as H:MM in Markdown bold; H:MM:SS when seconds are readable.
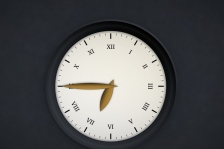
**6:45**
